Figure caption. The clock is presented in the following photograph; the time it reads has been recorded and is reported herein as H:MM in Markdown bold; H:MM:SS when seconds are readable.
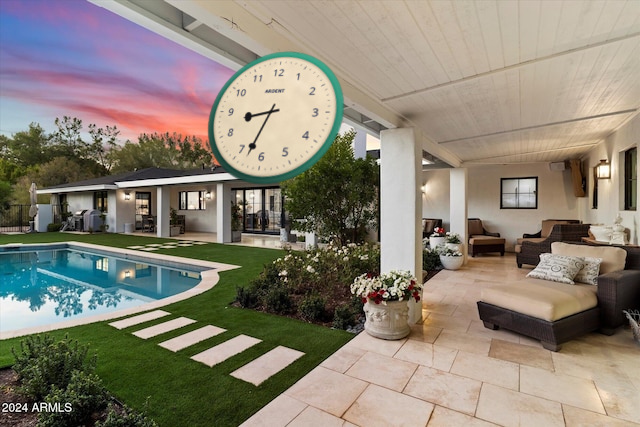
**8:33**
